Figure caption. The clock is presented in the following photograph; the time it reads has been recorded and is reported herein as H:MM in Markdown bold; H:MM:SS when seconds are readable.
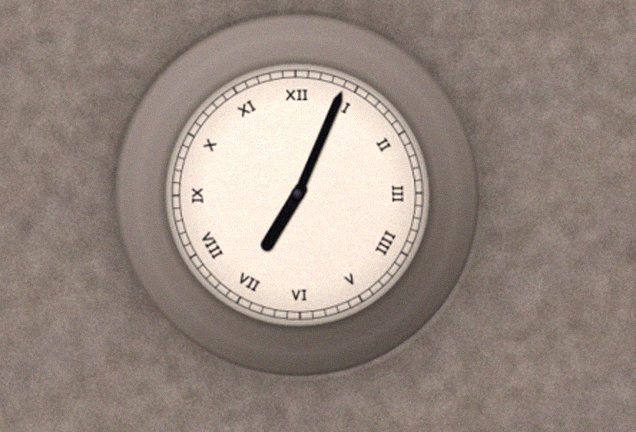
**7:04**
